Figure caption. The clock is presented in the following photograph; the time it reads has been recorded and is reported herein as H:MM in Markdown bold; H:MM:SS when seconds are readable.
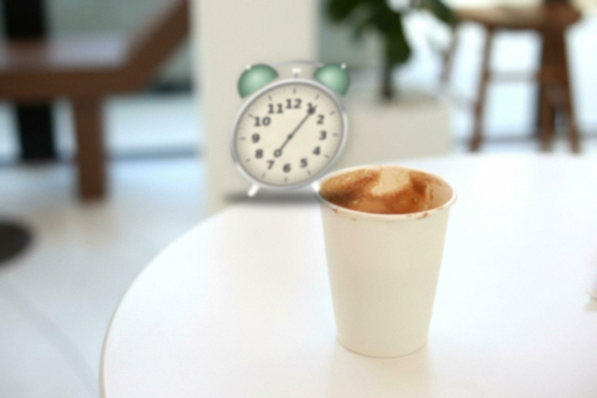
**7:06**
